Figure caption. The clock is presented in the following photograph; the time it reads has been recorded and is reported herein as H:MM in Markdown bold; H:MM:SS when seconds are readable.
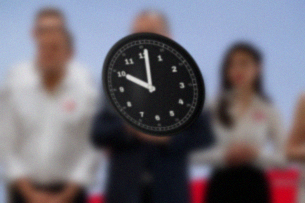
**10:01**
